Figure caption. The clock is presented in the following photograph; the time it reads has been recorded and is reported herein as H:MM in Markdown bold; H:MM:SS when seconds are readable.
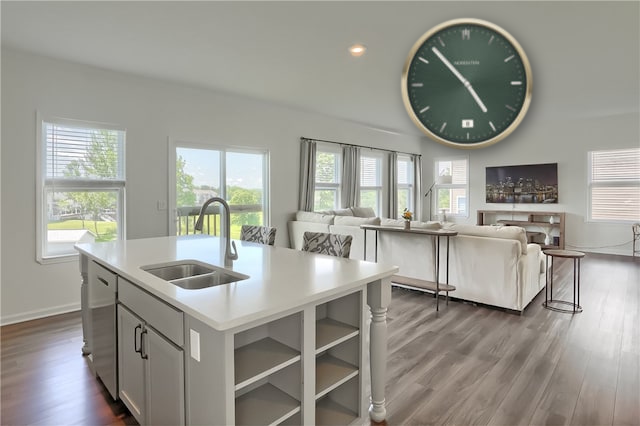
**4:53**
